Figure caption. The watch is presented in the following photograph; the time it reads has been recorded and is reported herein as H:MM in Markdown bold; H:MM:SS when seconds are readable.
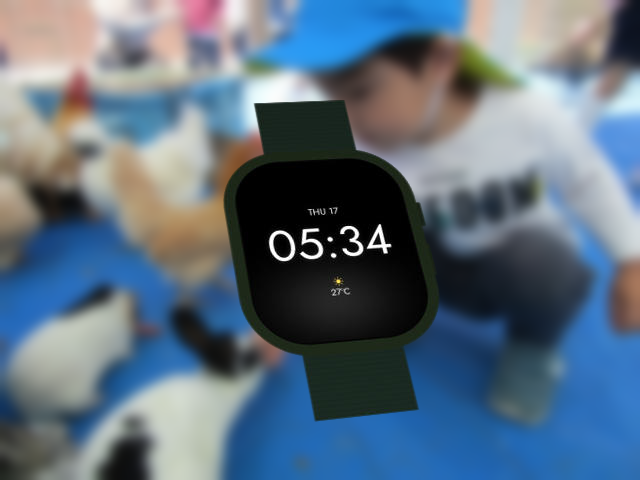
**5:34**
